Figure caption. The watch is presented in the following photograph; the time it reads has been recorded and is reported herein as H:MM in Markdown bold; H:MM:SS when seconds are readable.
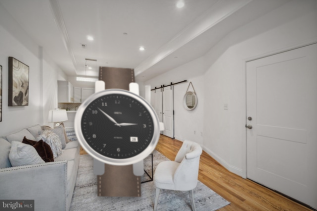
**2:52**
